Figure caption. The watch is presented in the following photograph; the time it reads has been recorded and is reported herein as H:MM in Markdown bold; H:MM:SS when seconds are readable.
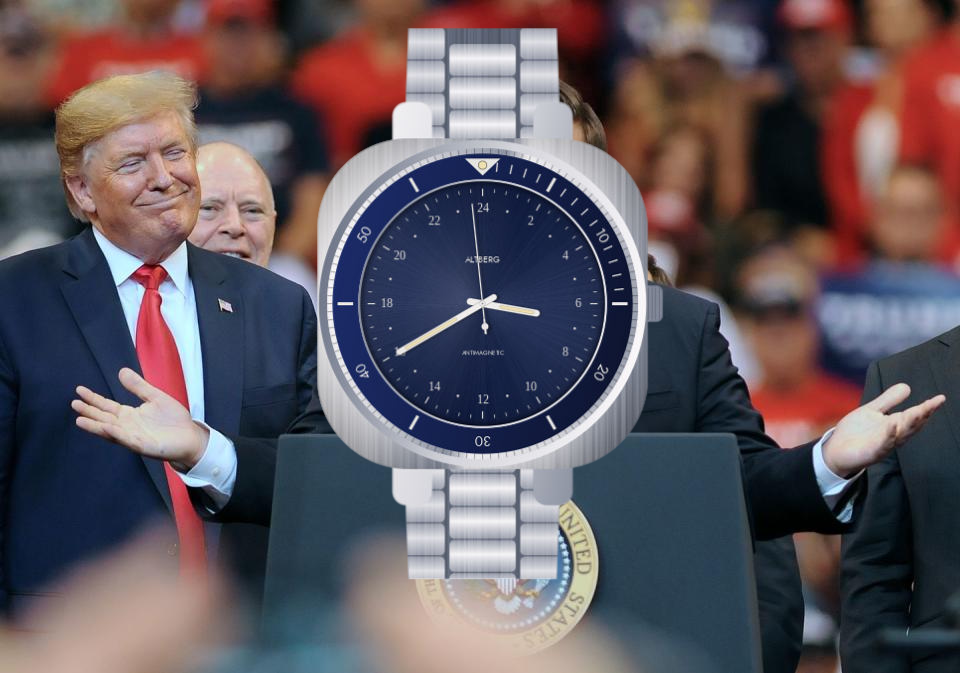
**6:39:59**
